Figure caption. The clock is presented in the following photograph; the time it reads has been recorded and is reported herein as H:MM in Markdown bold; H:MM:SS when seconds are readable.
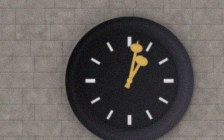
**1:02**
